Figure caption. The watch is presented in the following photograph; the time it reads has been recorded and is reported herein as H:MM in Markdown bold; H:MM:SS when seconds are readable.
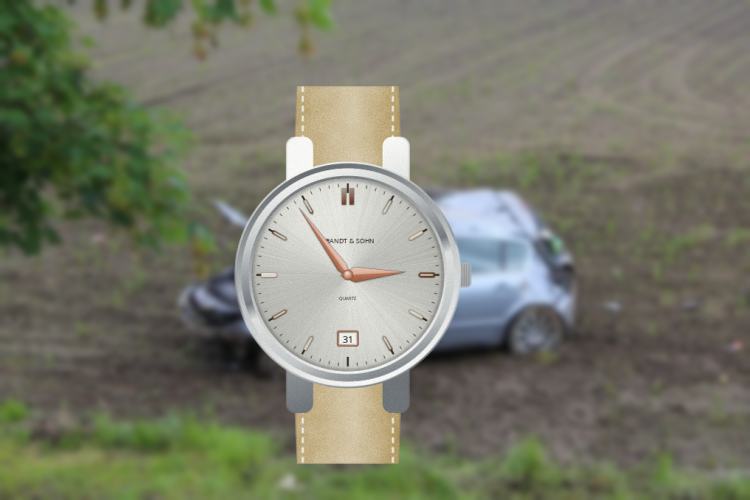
**2:54**
